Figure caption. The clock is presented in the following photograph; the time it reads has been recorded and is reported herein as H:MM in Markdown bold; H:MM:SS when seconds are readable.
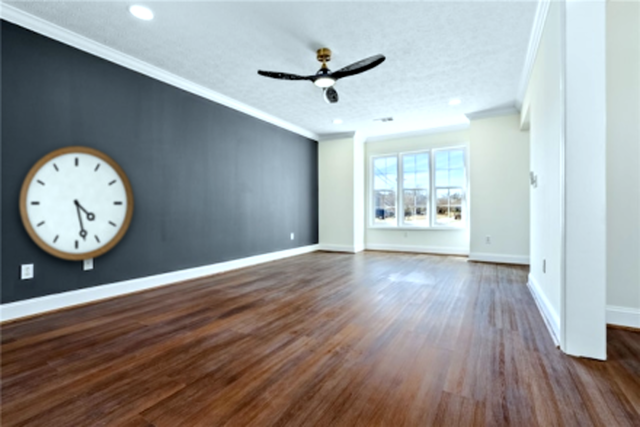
**4:28**
